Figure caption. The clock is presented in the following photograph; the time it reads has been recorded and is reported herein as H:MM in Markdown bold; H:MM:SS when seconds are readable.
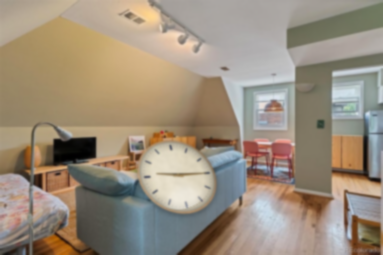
**9:15**
